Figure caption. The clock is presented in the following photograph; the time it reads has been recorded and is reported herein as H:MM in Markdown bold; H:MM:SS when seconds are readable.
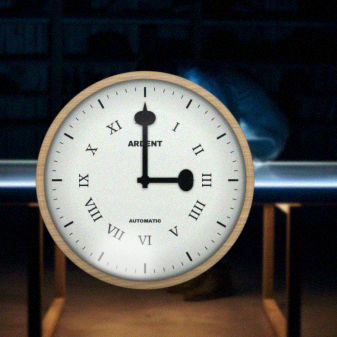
**3:00**
